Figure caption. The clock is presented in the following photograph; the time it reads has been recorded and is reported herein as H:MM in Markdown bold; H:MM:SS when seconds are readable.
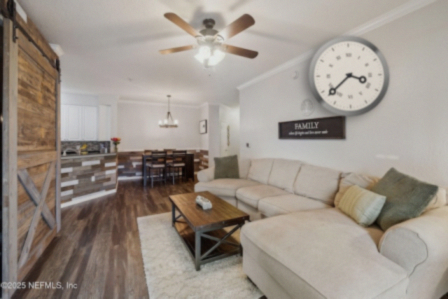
**3:38**
